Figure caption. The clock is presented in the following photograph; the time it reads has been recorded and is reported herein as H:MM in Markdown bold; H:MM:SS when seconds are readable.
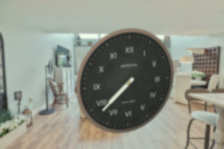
**7:38**
